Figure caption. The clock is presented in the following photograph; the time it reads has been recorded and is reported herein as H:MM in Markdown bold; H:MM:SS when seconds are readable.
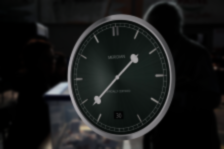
**1:38**
